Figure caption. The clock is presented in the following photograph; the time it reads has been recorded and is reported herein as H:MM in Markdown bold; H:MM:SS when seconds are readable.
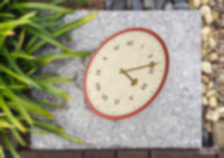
**4:13**
